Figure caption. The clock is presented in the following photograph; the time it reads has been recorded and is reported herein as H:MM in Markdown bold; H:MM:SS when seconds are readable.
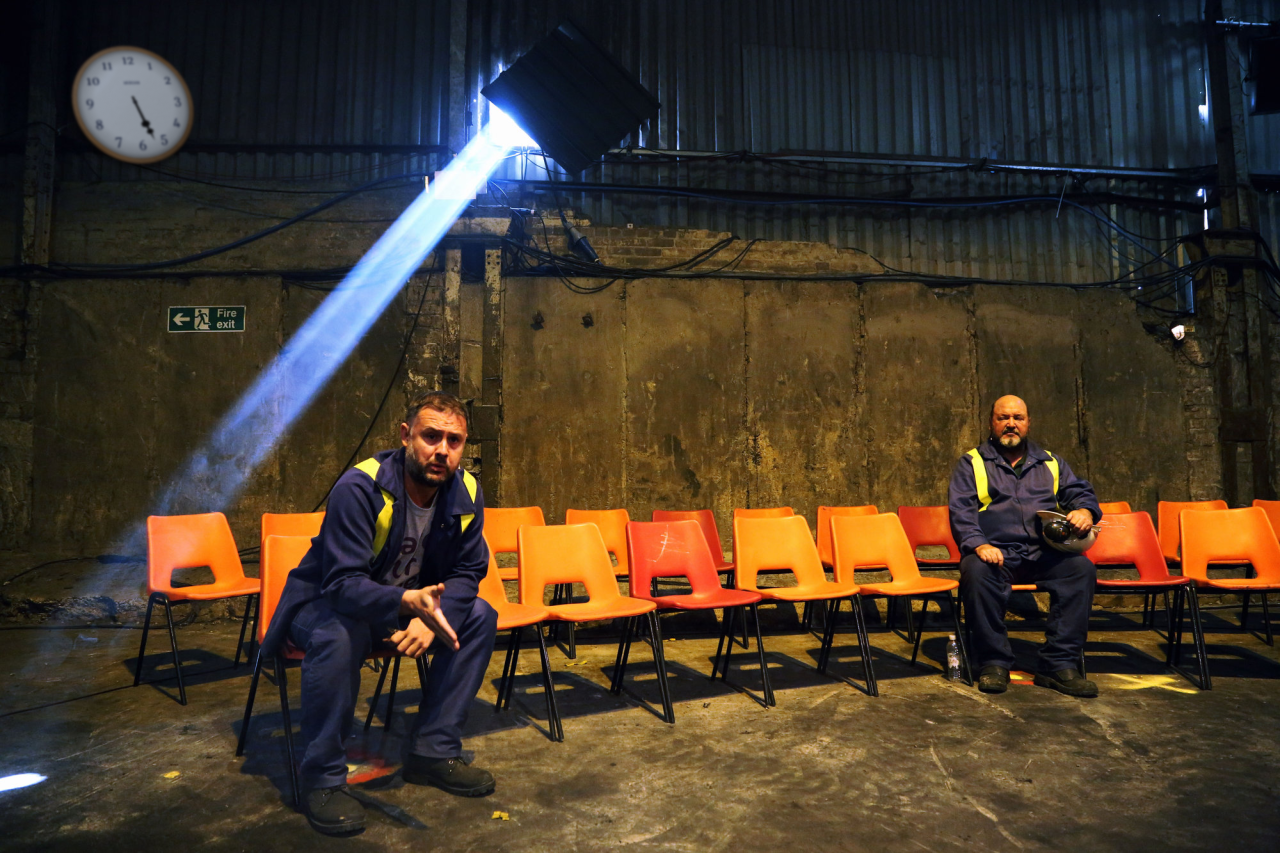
**5:27**
